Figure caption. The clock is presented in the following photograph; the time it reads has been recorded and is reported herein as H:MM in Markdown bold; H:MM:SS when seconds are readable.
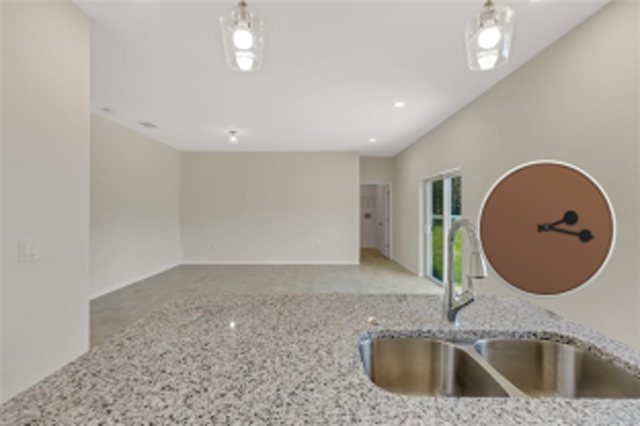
**2:17**
